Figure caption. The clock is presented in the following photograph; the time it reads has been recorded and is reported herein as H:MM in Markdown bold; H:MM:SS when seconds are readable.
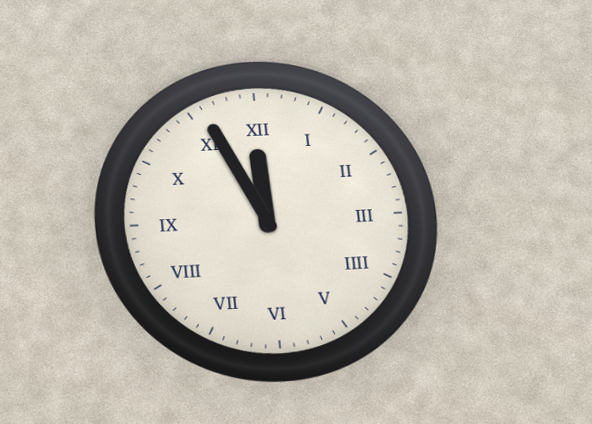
**11:56**
